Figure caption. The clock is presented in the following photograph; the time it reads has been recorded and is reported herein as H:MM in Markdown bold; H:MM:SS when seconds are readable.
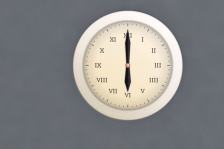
**6:00**
